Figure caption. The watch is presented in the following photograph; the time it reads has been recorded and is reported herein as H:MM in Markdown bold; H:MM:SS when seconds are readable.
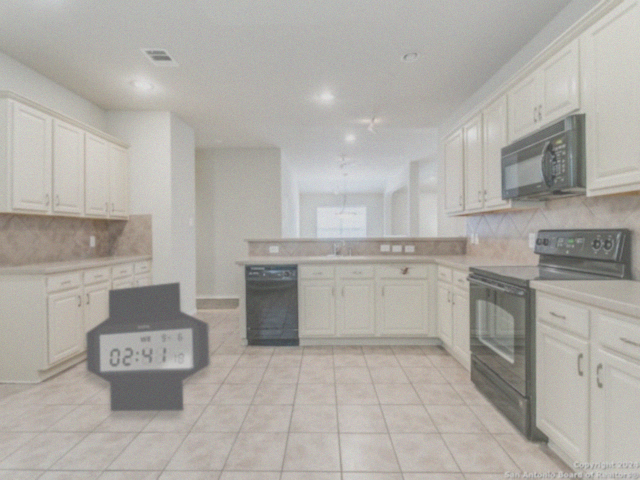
**2:41**
